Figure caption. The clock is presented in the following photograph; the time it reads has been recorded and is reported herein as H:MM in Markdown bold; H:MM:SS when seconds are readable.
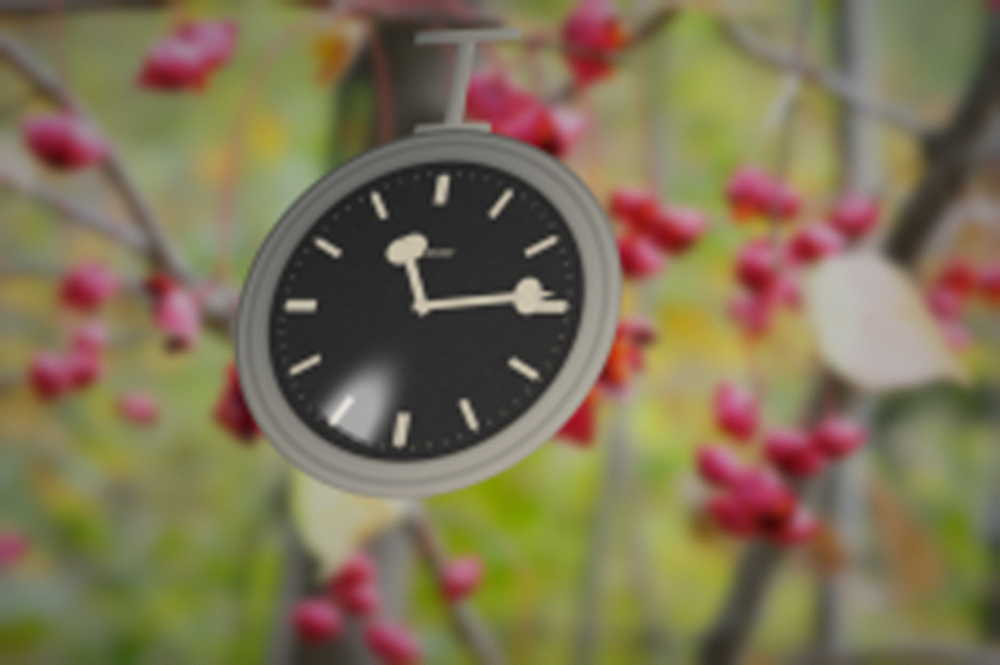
**11:14**
